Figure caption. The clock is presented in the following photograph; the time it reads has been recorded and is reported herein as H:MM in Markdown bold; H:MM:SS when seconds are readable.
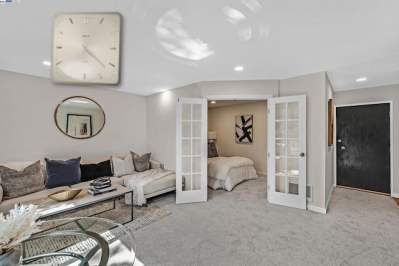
**4:22**
